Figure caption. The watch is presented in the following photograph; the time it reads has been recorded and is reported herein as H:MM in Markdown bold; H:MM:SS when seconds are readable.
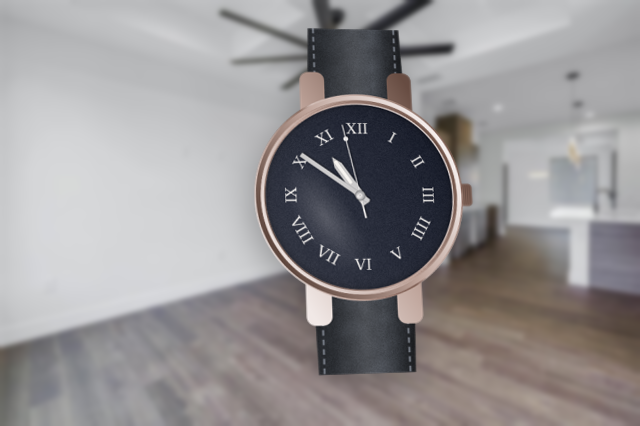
**10:50:58**
